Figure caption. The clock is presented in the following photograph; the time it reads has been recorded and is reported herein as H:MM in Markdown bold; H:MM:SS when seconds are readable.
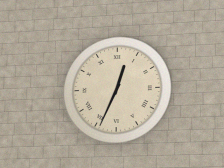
**12:34**
